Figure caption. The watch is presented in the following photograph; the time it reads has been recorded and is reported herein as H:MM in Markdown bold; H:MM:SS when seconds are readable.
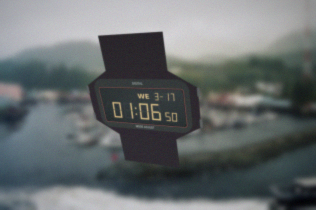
**1:06**
